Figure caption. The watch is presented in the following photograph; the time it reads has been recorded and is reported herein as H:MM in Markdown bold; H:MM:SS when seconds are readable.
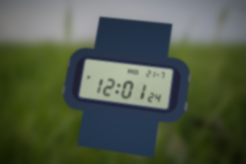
**12:01**
